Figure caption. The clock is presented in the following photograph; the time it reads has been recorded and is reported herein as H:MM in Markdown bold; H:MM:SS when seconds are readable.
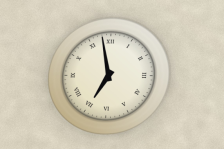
**6:58**
